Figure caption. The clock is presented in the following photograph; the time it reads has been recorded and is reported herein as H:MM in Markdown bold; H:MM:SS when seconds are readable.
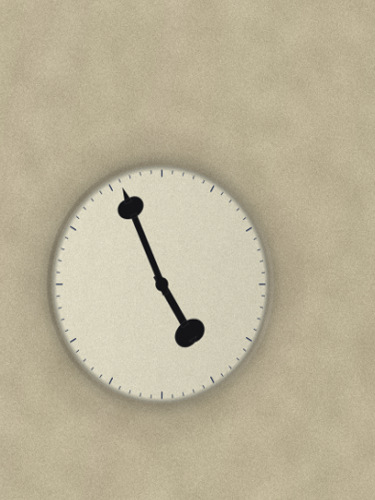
**4:56**
